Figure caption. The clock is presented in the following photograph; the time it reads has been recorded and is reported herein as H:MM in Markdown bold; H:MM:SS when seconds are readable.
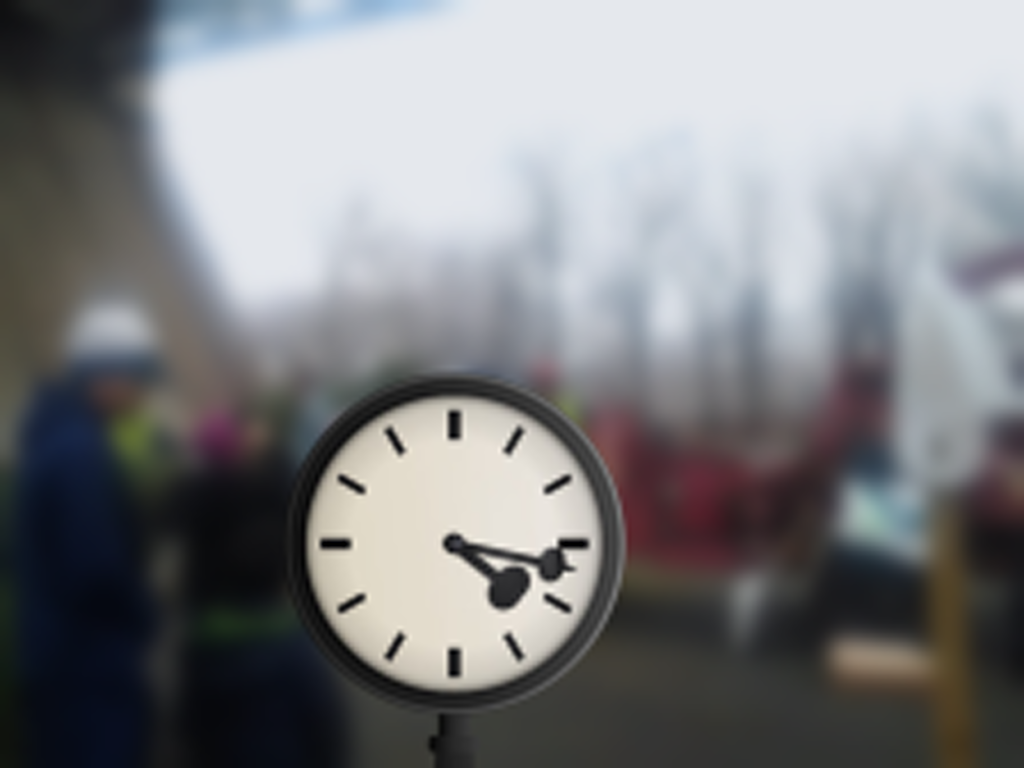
**4:17**
